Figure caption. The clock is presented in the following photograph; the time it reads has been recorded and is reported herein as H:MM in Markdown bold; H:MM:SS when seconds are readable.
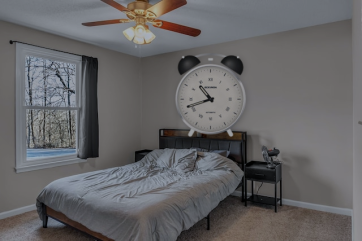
**10:42**
